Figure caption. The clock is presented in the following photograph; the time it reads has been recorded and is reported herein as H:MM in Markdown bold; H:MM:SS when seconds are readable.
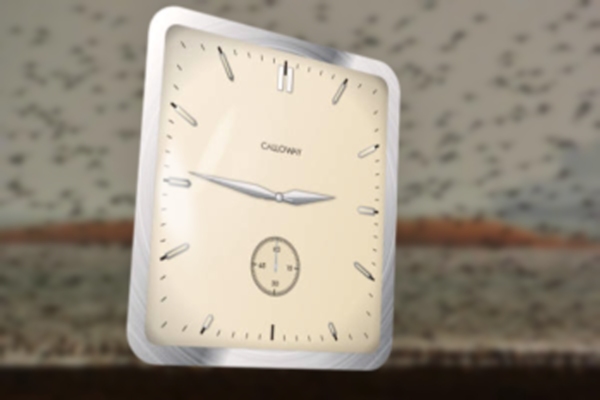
**2:46**
